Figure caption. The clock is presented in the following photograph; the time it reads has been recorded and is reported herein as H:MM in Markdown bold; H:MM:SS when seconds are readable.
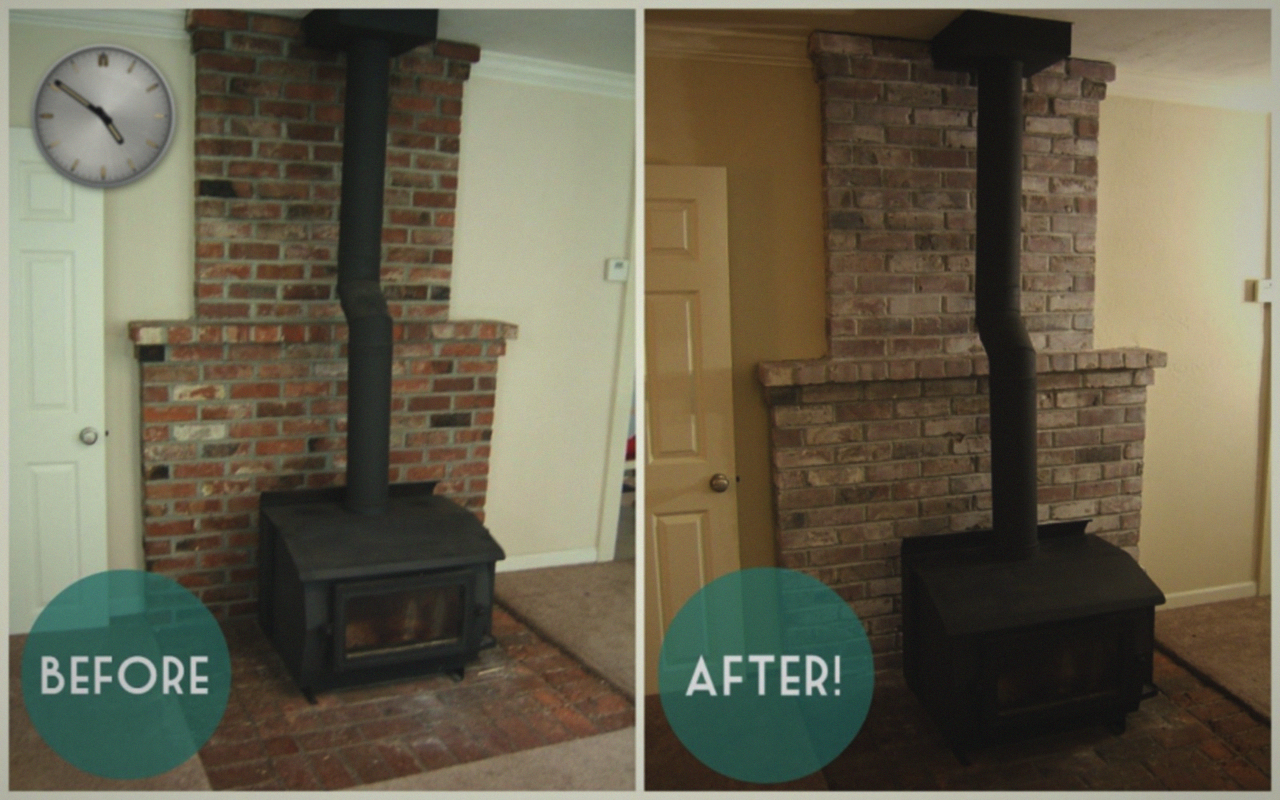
**4:51**
